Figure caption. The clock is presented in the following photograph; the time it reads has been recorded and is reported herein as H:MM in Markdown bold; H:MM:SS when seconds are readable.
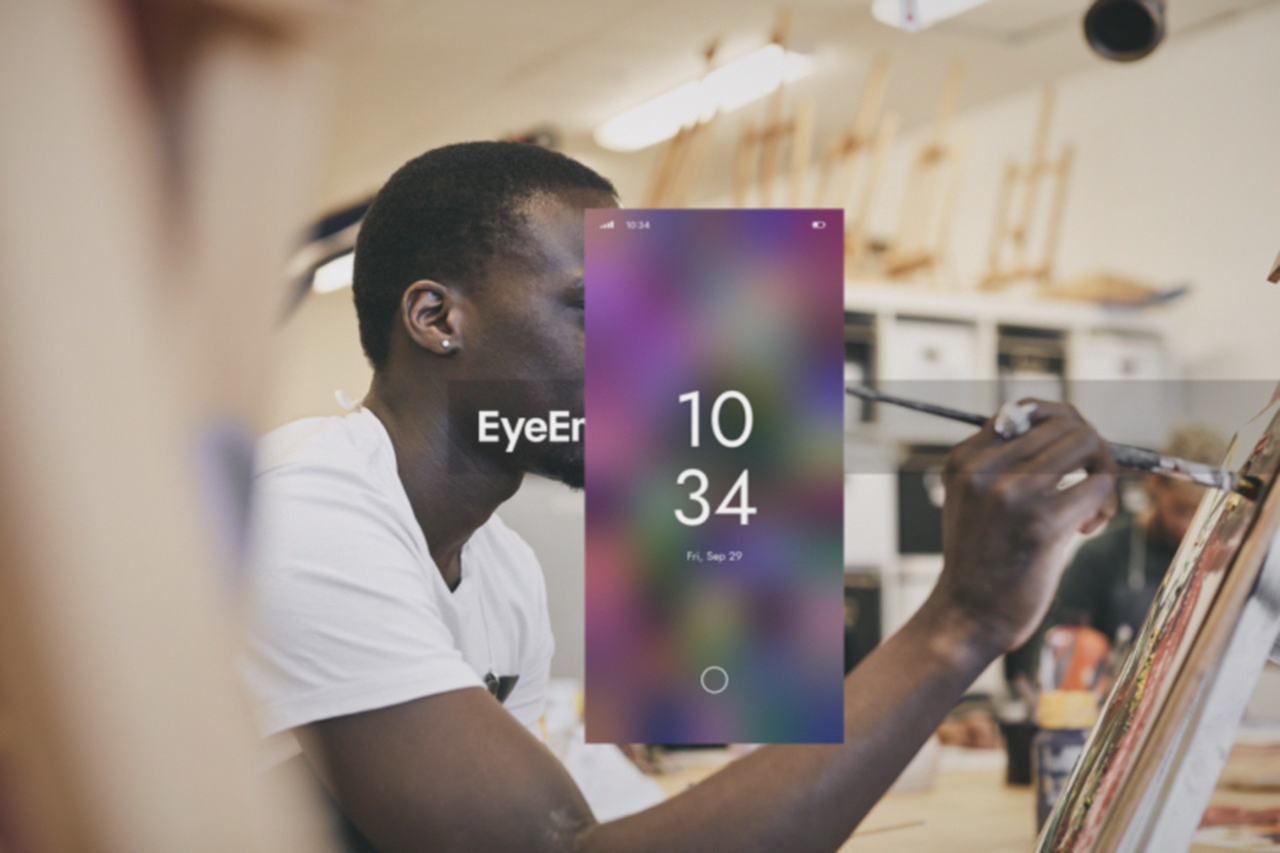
**10:34**
